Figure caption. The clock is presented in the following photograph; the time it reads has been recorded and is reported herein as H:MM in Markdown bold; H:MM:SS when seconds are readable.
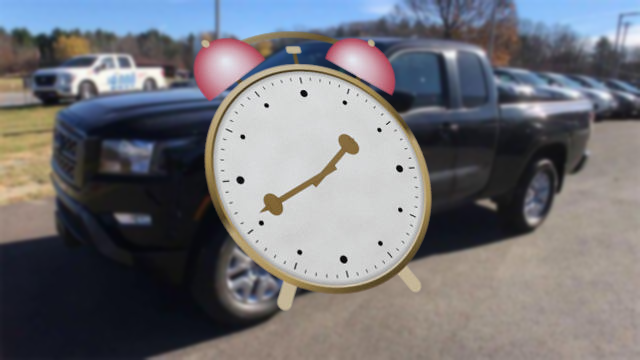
**1:41**
